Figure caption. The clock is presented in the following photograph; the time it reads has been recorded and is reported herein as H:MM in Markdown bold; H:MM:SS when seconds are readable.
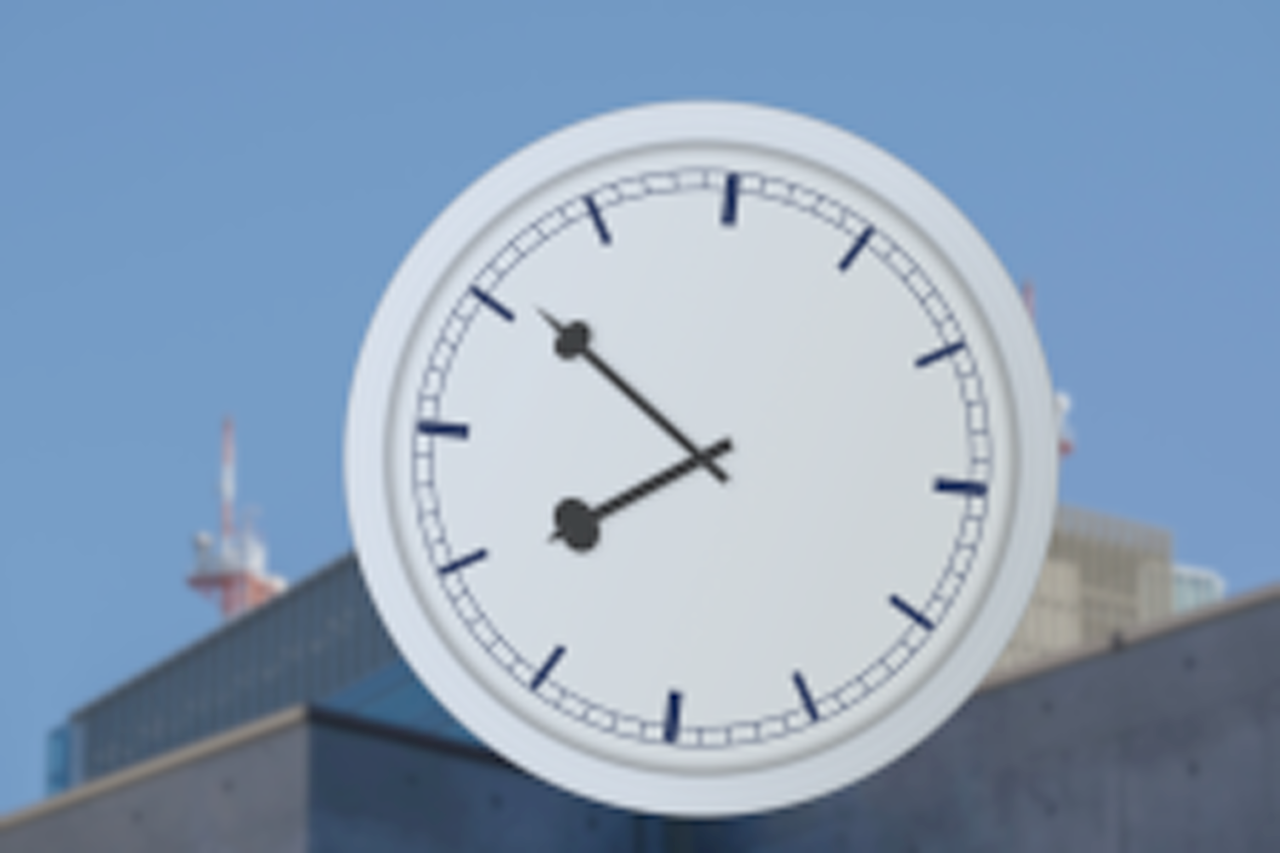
**7:51**
